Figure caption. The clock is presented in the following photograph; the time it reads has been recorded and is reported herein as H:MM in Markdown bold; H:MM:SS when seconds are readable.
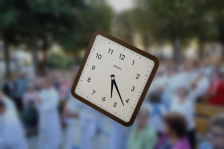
**5:22**
